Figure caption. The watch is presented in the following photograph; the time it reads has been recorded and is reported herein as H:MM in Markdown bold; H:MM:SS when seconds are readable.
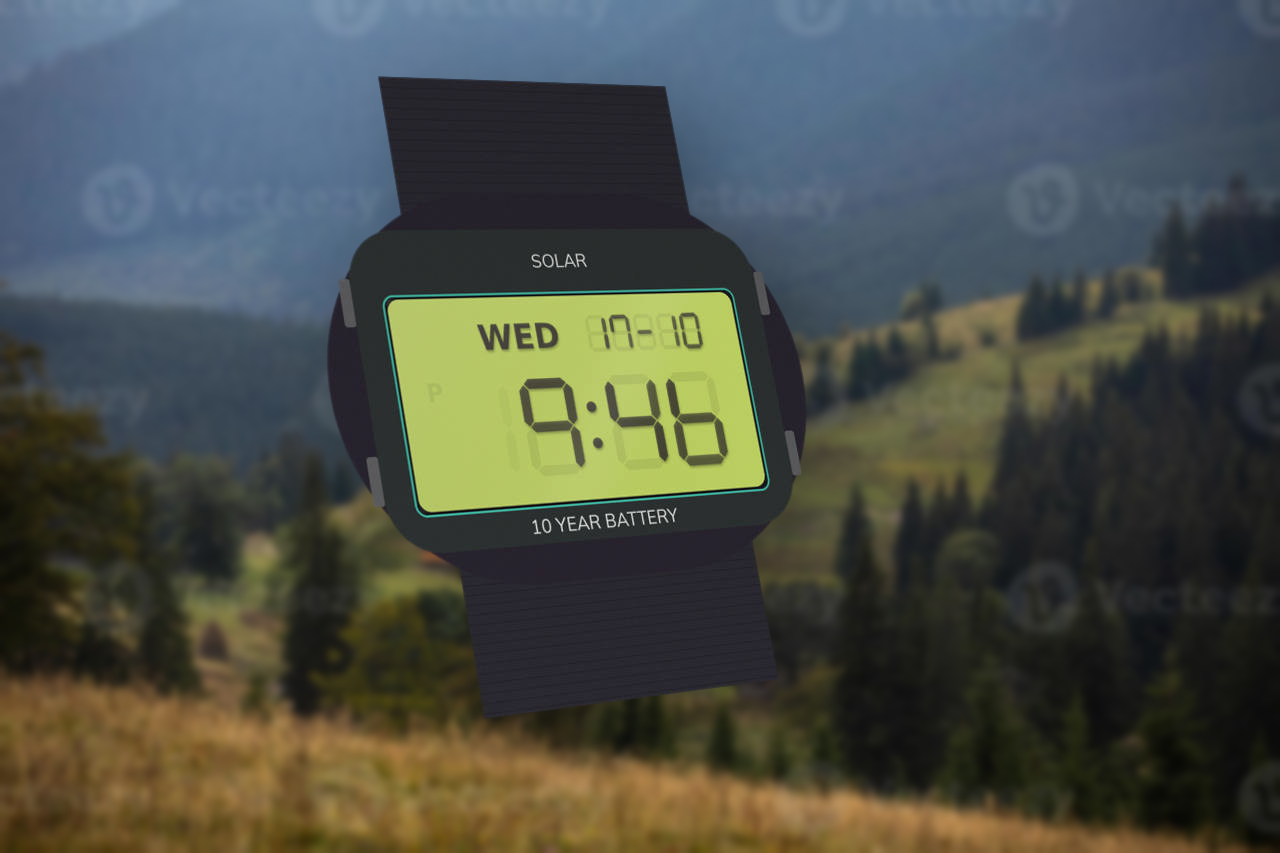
**9:46**
